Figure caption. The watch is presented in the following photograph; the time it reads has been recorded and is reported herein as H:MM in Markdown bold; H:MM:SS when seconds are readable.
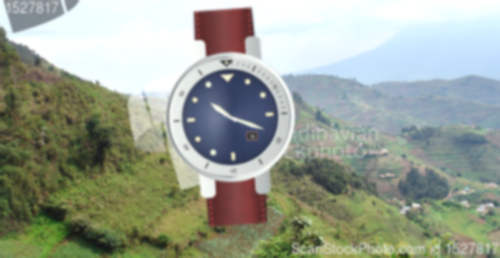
**10:19**
